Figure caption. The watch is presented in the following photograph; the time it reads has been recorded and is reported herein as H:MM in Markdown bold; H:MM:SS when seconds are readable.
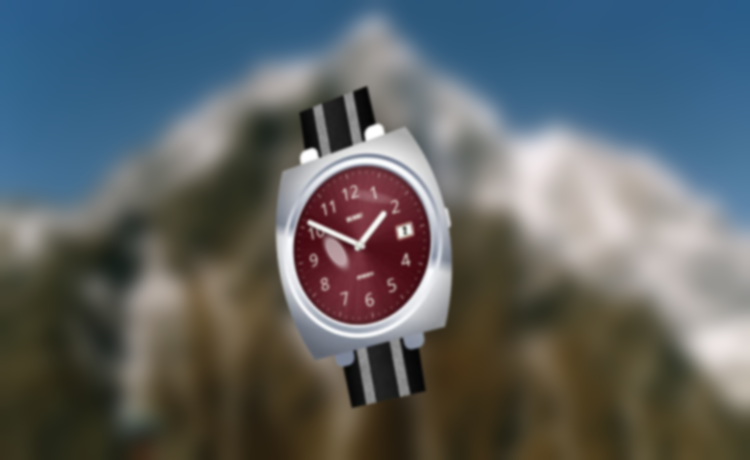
**1:51**
